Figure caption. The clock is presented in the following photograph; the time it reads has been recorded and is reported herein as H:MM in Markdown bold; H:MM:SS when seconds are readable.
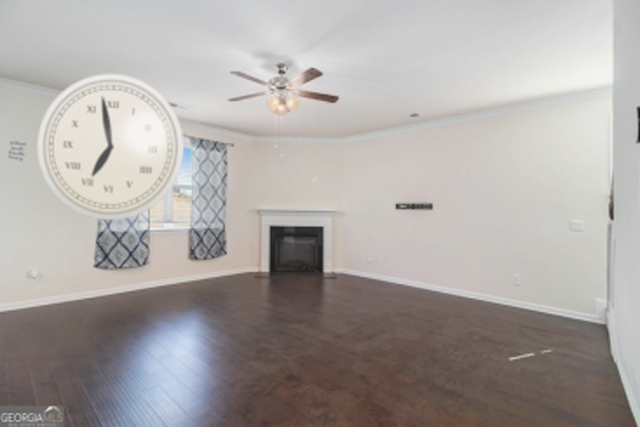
**6:58**
